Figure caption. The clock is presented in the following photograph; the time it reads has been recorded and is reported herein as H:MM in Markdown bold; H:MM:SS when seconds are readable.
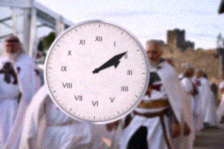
**2:09**
